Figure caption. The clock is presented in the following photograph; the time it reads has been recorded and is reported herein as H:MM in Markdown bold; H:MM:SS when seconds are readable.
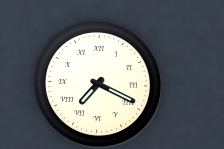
**7:19**
